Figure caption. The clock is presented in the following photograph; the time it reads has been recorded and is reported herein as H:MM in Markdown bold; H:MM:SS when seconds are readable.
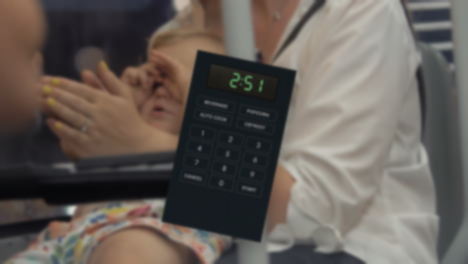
**2:51**
